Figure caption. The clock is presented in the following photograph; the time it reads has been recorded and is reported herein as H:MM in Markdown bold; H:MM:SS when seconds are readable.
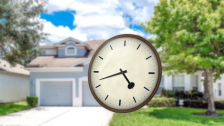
**4:42**
